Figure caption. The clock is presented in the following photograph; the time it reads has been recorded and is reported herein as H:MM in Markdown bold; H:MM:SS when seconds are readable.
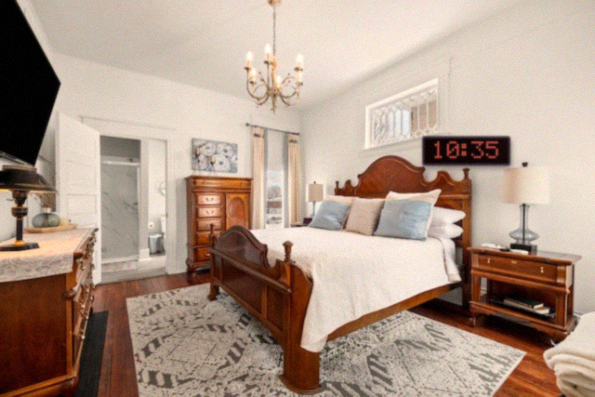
**10:35**
